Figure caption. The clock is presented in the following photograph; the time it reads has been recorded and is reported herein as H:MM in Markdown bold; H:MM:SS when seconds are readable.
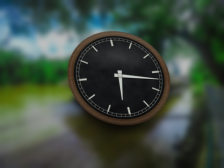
**6:17**
